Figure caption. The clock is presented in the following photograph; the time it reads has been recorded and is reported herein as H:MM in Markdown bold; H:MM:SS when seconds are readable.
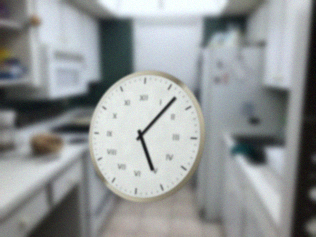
**5:07**
